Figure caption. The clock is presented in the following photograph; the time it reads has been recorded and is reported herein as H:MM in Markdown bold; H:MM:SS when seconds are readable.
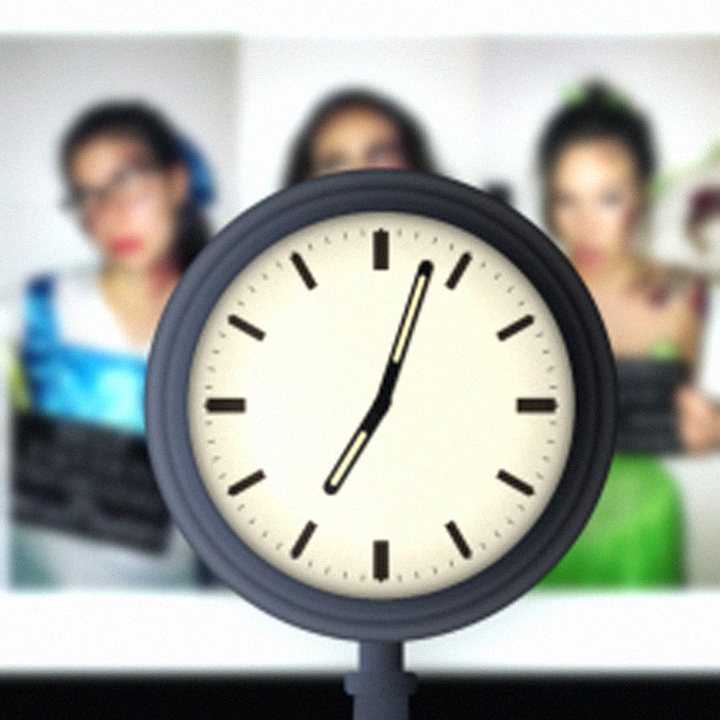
**7:03**
